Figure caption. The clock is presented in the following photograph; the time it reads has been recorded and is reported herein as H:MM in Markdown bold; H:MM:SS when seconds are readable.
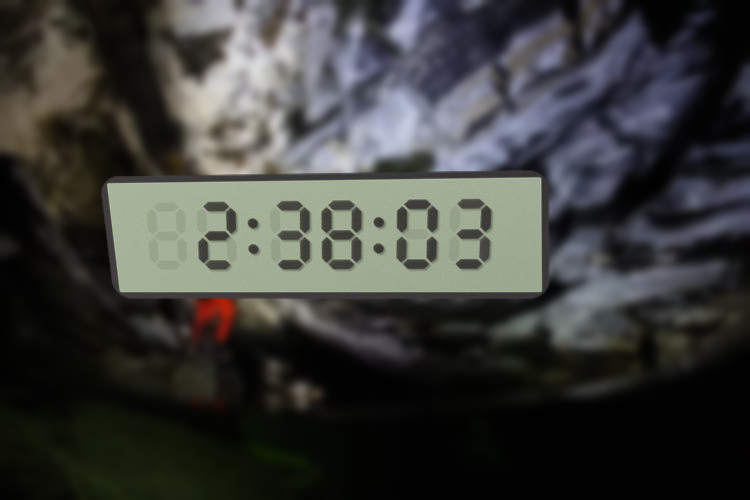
**2:38:03**
